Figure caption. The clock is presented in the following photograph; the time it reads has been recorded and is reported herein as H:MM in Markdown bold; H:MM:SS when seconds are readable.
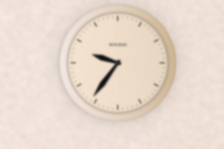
**9:36**
